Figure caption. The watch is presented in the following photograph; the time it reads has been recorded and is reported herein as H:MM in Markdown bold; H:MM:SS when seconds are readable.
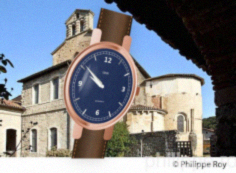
**9:51**
